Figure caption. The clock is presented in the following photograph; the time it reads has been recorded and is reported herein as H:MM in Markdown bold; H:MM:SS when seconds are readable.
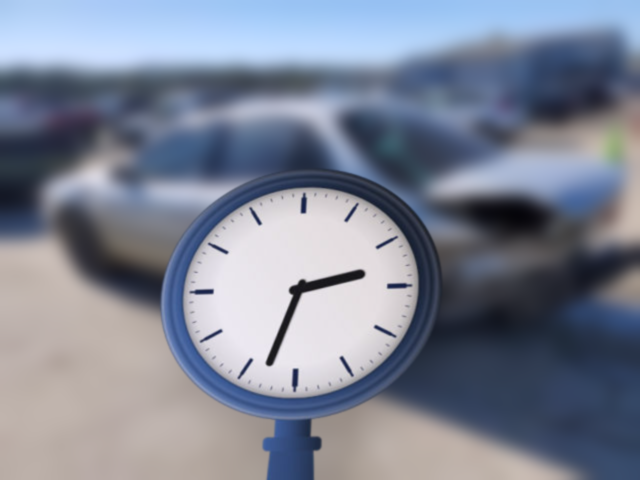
**2:33**
